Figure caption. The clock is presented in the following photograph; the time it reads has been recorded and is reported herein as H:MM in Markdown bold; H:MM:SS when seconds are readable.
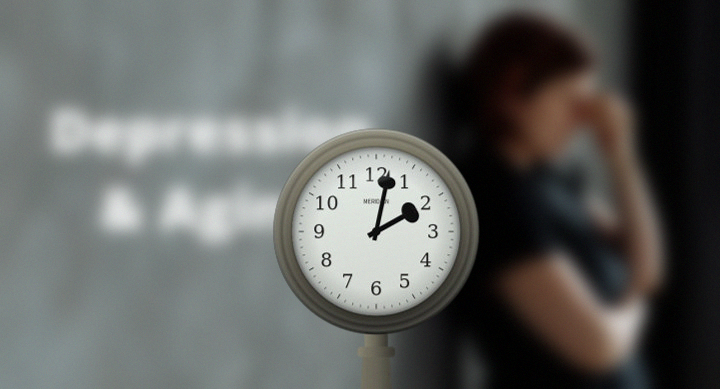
**2:02**
